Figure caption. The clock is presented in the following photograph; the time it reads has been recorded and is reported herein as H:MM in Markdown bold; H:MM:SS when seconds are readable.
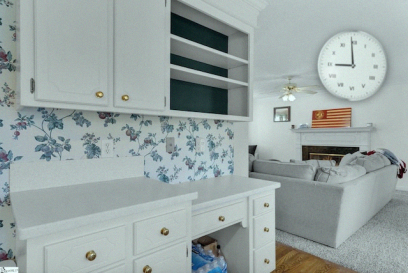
**8:59**
